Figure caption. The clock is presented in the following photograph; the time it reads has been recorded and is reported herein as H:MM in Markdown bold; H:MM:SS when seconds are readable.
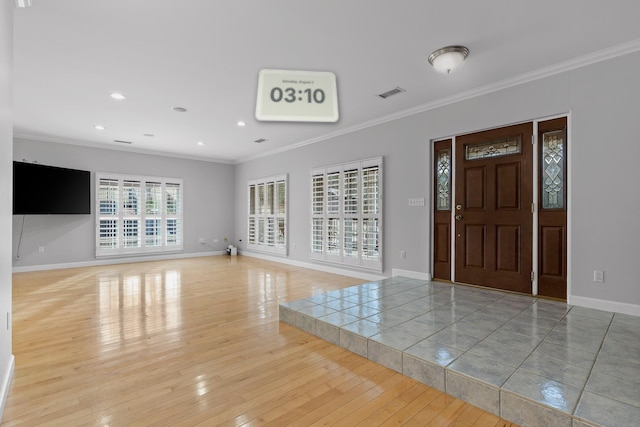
**3:10**
